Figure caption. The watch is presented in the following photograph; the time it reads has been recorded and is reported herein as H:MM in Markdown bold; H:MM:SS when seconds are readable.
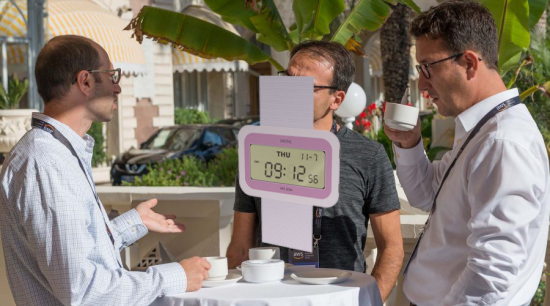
**9:12:56**
